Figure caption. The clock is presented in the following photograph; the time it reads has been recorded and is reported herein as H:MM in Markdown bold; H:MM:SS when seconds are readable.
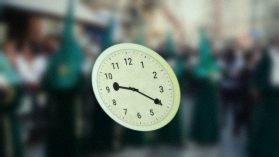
**9:20**
